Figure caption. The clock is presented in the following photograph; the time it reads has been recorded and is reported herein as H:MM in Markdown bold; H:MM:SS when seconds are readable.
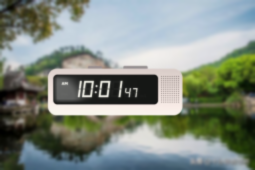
**10:01:47**
